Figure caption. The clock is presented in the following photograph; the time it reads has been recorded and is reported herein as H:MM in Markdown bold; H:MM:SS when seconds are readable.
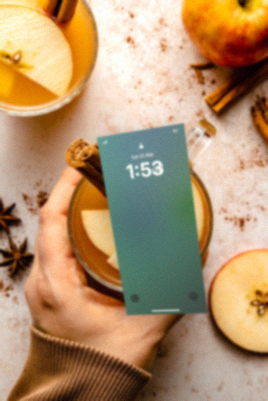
**1:53**
